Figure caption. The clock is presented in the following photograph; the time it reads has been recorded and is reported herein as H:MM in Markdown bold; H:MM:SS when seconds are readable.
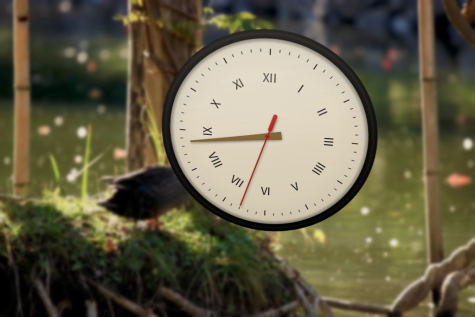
**8:43:33**
